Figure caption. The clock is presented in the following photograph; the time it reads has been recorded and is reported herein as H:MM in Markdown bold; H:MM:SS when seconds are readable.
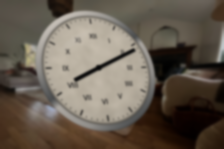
**8:11**
